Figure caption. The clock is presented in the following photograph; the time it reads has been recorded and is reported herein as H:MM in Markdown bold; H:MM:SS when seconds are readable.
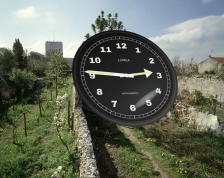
**2:46**
